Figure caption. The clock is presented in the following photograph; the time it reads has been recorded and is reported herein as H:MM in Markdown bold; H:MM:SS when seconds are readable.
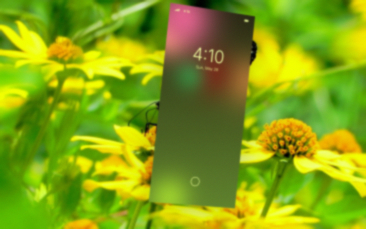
**4:10**
